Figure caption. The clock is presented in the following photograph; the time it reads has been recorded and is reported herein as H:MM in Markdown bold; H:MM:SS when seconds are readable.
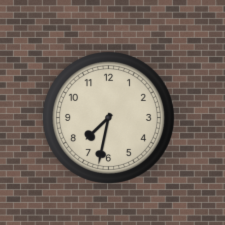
**7:32**
